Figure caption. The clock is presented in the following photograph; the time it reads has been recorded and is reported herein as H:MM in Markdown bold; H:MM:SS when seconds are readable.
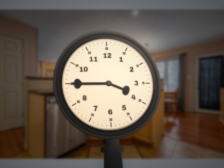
**3:45**
